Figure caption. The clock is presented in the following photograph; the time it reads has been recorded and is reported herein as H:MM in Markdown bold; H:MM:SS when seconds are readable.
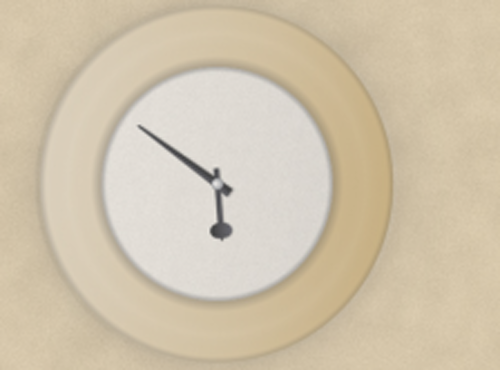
**5:51**
